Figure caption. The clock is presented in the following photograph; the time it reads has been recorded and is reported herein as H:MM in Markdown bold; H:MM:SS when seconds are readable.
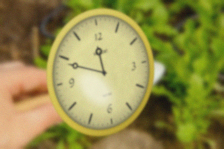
**11:49**
